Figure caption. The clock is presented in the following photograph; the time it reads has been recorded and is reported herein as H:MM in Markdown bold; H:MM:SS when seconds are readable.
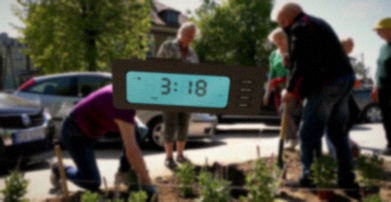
**3:18**
